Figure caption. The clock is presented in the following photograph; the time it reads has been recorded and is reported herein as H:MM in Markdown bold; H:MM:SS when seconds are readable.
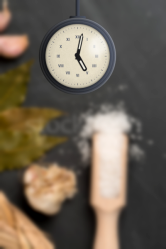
**5:02**
